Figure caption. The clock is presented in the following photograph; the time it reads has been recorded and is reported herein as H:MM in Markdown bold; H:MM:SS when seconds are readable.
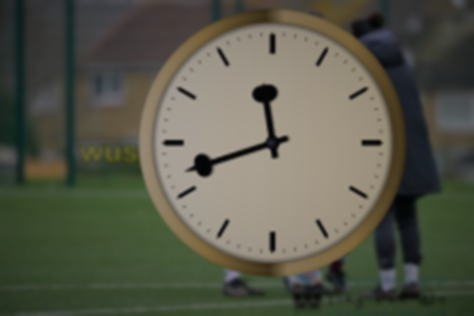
**11:42**
